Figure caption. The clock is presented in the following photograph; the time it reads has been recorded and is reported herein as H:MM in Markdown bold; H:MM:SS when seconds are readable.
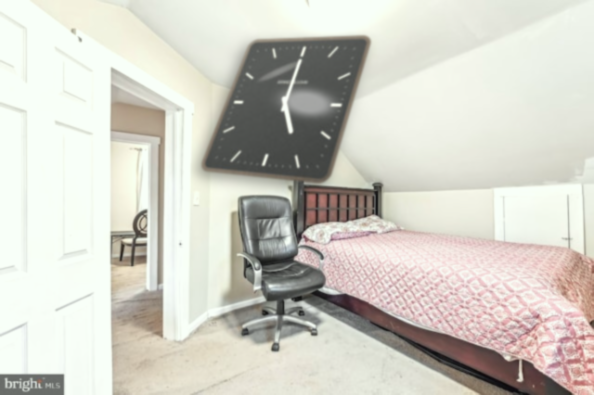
**5:00**
